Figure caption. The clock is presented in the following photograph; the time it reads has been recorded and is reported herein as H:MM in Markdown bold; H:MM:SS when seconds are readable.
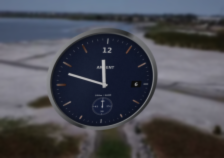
**11:48**
